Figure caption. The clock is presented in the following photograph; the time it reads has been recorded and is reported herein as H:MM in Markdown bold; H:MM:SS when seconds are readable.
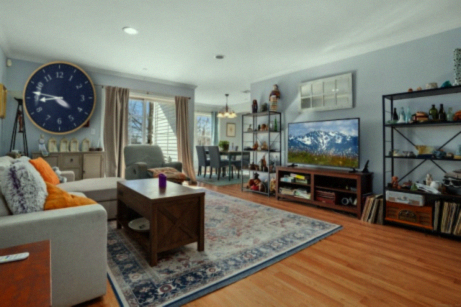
**8:47**
